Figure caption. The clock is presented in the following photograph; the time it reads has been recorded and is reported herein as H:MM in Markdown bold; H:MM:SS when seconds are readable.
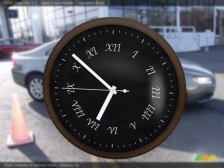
**6:51:45**
